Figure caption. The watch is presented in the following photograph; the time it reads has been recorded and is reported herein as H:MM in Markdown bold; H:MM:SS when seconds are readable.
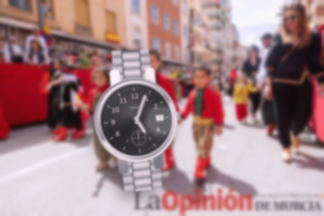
**5:04**
